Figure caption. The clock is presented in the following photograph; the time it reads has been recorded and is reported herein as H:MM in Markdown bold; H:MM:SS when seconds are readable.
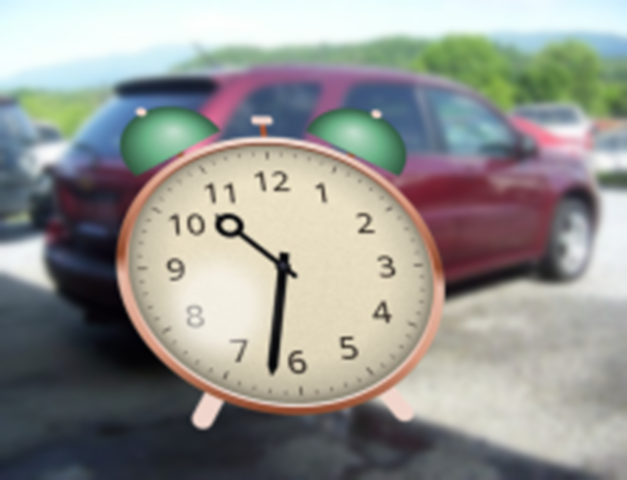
**10:32**
